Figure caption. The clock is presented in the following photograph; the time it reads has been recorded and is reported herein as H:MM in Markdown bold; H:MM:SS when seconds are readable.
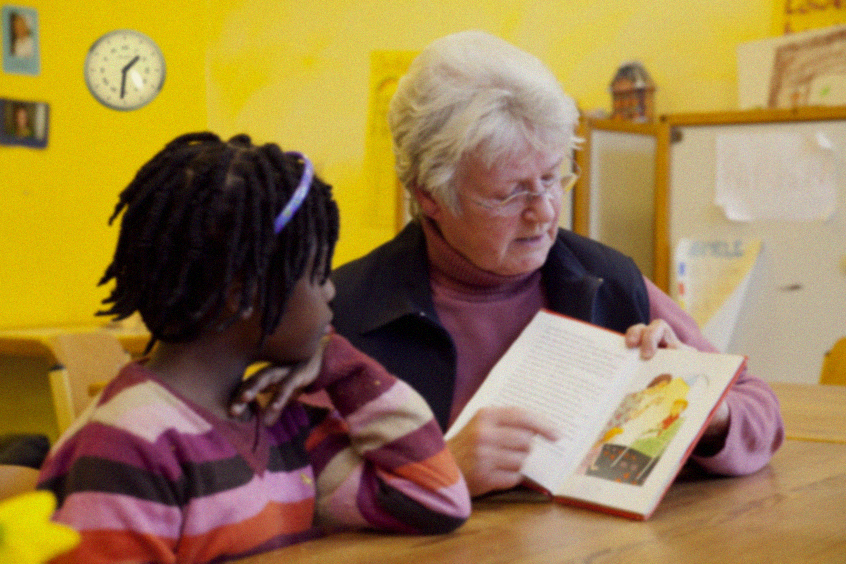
**1:31**
